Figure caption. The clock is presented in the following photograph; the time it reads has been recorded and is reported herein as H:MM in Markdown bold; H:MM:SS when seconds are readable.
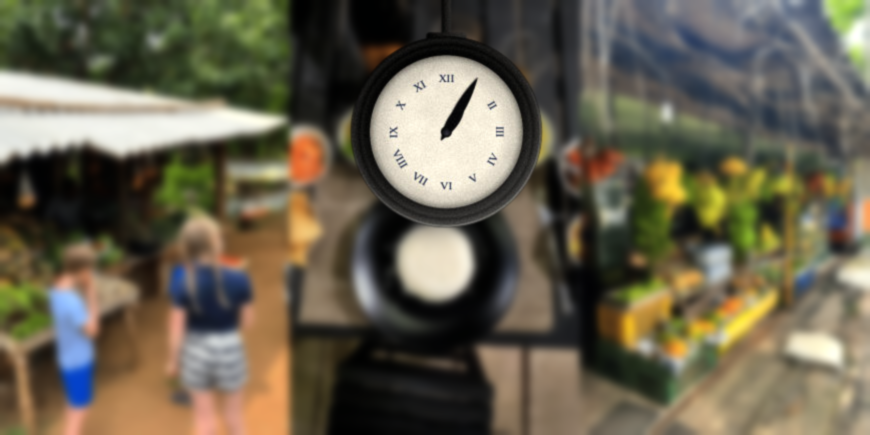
**1:05**
